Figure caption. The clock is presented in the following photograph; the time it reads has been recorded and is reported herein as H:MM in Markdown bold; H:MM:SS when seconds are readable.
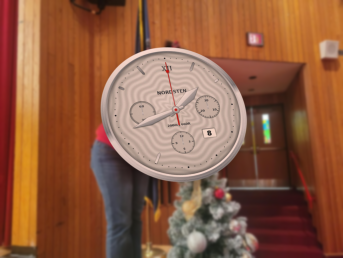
**1:42**
